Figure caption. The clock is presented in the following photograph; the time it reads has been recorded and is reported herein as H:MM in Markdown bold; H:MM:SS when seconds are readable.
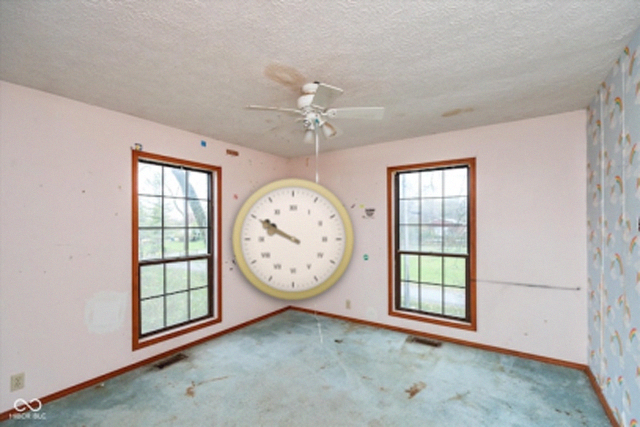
**9:50**
